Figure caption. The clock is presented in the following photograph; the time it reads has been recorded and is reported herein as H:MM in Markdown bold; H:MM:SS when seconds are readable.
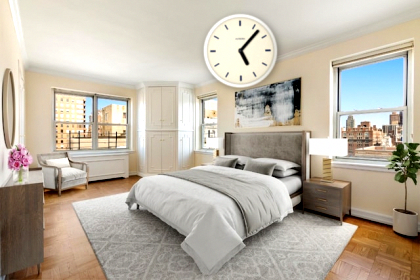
**5:07**
